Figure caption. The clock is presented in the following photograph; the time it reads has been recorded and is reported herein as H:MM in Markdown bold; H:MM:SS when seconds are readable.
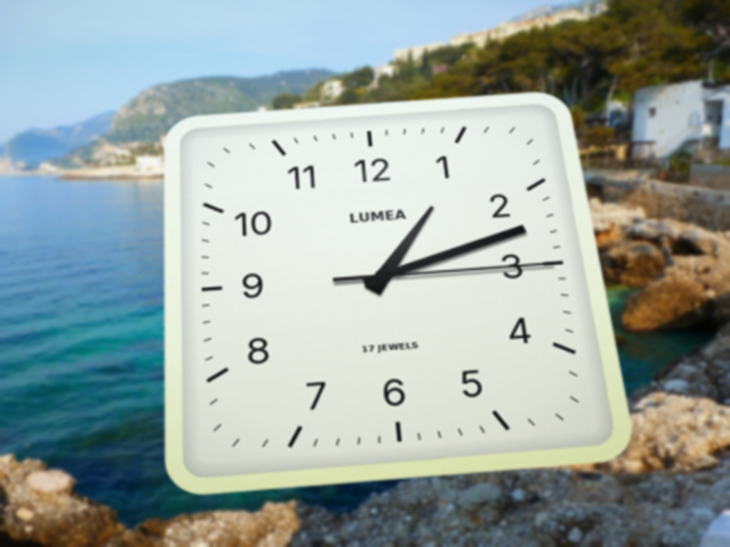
**1:12:15**
